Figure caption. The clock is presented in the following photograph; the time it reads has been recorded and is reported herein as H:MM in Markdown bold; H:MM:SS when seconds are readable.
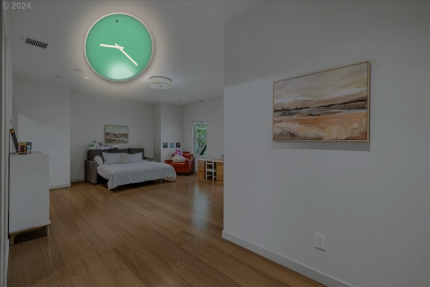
**9:23**
